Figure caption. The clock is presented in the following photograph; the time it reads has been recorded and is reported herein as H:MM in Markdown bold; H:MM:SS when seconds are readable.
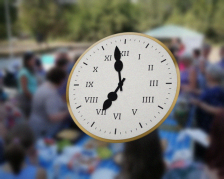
**6:58**
